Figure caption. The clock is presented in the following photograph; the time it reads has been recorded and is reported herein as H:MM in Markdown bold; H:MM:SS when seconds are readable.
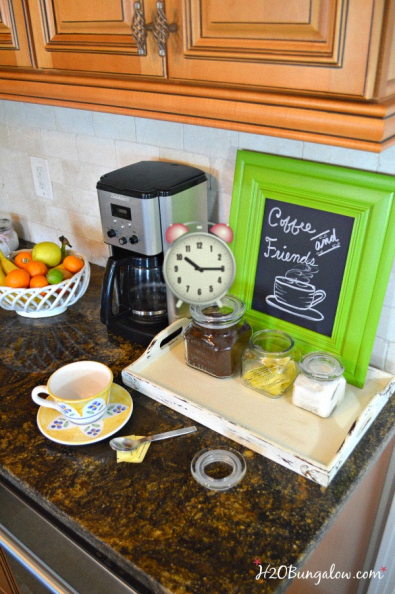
**10:15**
